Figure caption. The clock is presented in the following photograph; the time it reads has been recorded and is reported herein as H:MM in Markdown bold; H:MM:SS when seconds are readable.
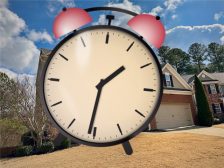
**1:31**
